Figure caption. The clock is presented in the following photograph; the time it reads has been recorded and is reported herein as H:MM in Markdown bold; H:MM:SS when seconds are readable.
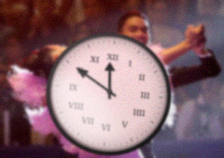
**11:50**
